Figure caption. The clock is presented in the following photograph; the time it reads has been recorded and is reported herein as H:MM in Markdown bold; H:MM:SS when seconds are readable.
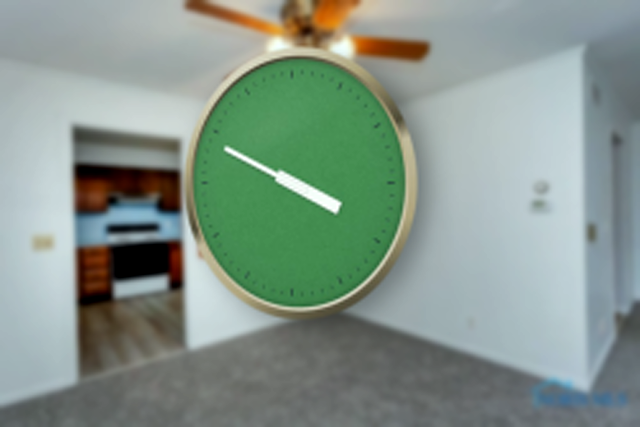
**3:49**
